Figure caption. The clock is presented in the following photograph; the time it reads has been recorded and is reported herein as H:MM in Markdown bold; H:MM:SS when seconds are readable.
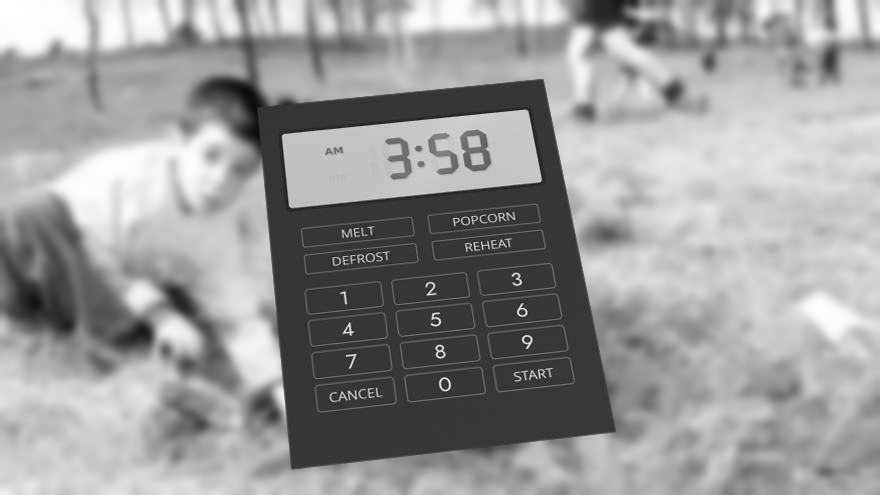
**3:58**
